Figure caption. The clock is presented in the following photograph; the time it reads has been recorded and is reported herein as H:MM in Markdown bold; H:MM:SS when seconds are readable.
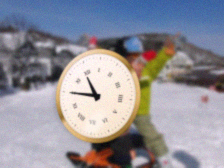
**11:50**
